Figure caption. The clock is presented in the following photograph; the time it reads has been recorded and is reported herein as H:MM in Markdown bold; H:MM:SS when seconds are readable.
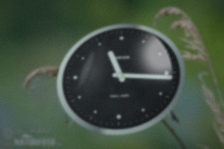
**11:16**
